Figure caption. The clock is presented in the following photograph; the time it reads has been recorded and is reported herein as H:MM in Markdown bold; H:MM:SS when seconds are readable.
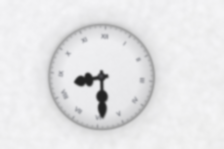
**8:29**
